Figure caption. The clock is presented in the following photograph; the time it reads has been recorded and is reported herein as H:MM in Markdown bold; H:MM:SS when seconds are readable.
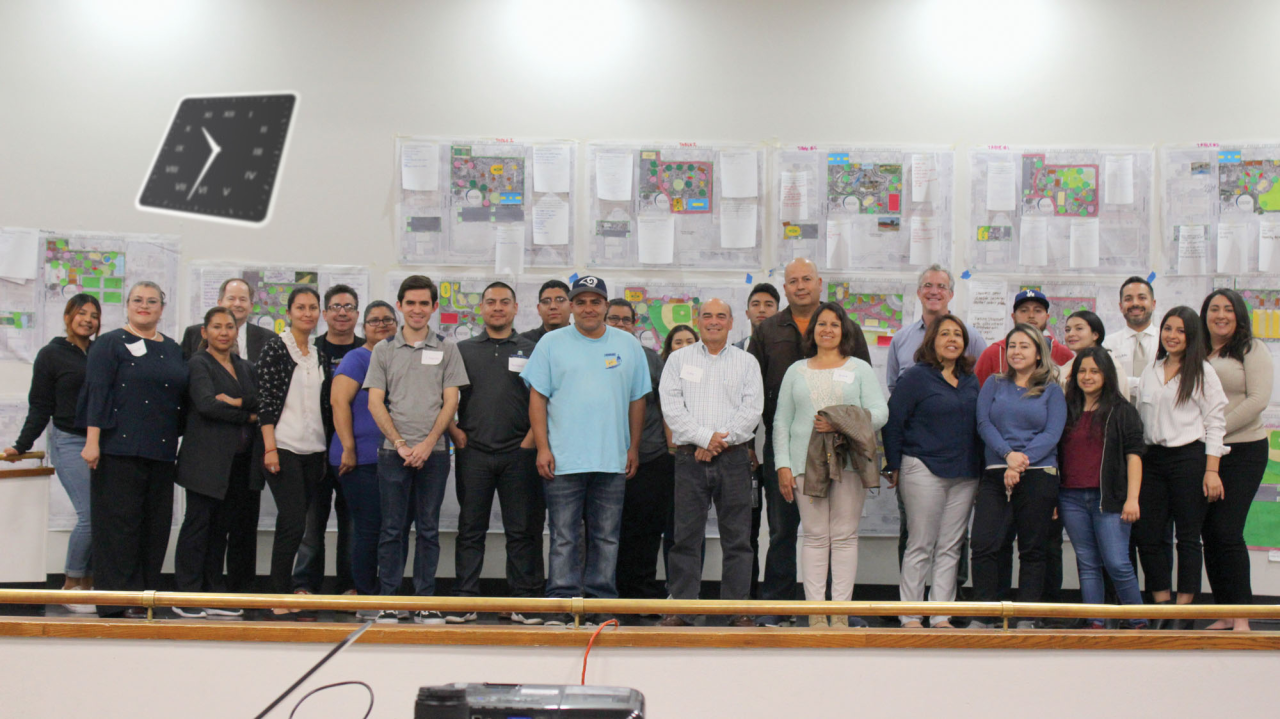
**10:32**
